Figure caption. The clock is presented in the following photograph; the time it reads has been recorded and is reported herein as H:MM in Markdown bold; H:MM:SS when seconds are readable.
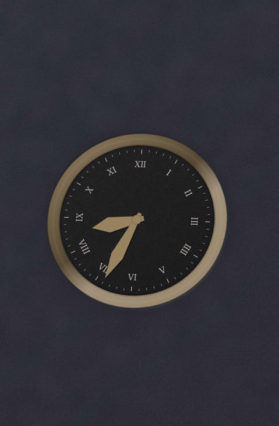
**8:34**
